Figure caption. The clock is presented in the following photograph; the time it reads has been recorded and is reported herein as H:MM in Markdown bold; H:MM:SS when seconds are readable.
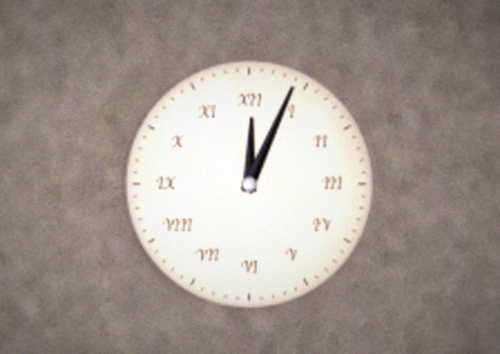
**12:04**
